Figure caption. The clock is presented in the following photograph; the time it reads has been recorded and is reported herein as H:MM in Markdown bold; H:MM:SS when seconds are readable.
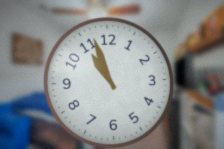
**10:57**
